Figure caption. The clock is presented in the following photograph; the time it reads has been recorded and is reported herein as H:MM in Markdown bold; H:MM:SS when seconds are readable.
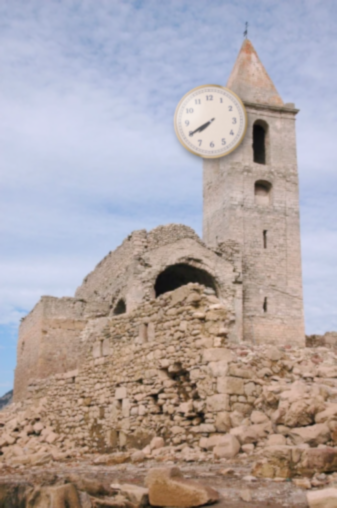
**7:40**
